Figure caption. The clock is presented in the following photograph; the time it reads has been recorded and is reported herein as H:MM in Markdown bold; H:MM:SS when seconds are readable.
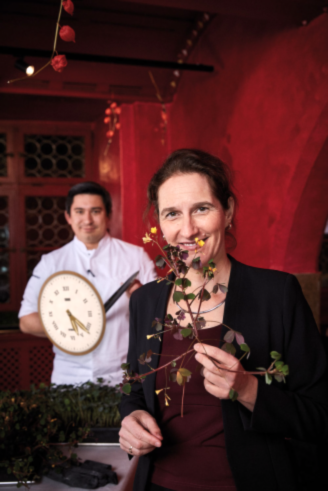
**5:22**
